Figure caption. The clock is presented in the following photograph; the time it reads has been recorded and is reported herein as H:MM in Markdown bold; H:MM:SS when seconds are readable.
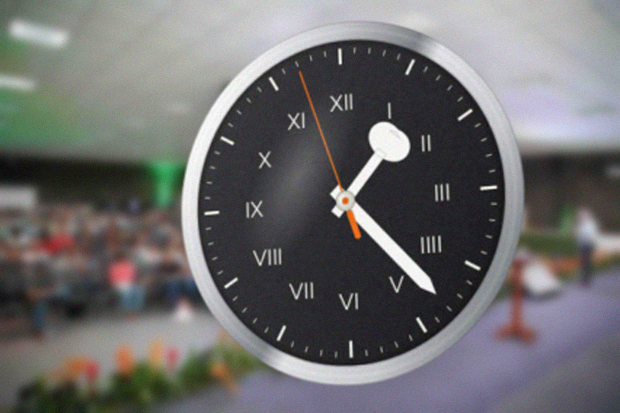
**1:22:57**
